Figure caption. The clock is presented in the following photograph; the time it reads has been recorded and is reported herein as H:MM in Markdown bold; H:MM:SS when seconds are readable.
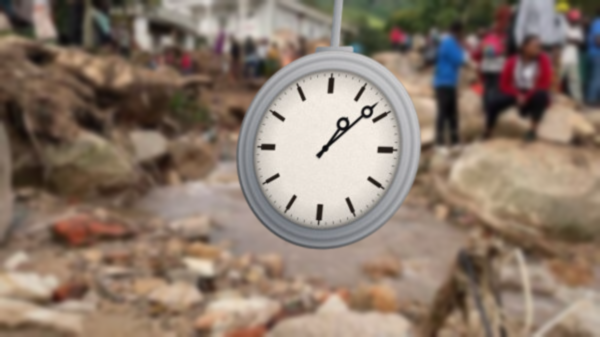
**1:08**
